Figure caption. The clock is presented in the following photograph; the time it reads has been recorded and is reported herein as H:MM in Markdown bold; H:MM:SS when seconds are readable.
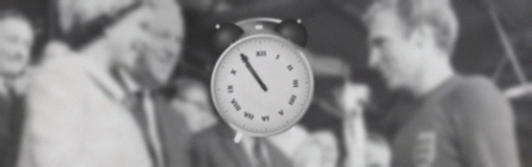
**10:55**
